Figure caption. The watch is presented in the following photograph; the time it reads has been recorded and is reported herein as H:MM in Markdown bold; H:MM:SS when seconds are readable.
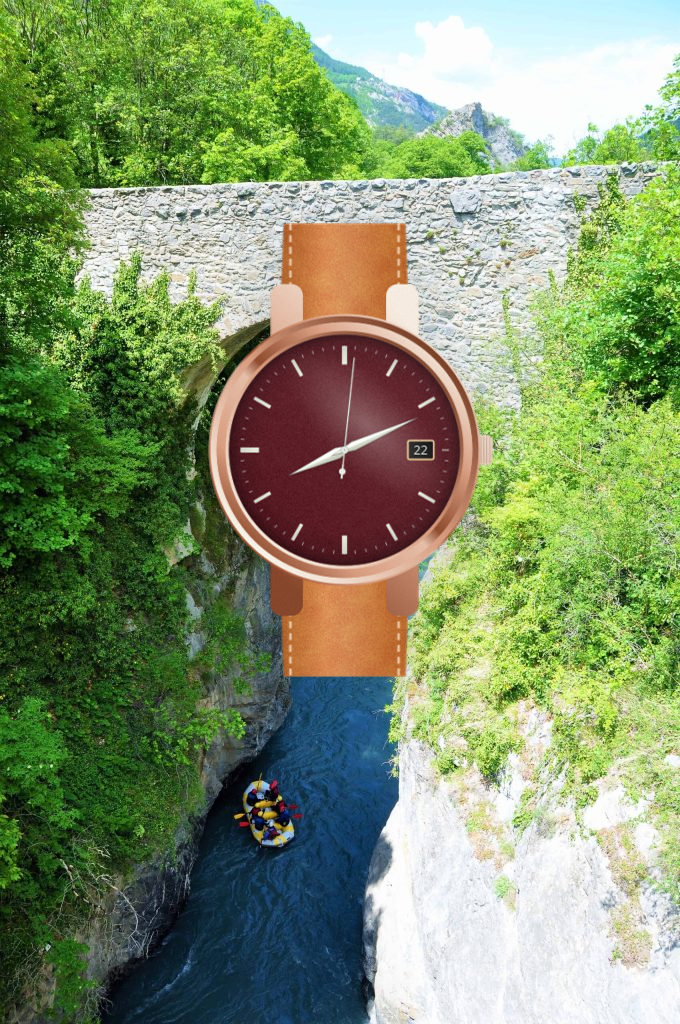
**8:11:01**
